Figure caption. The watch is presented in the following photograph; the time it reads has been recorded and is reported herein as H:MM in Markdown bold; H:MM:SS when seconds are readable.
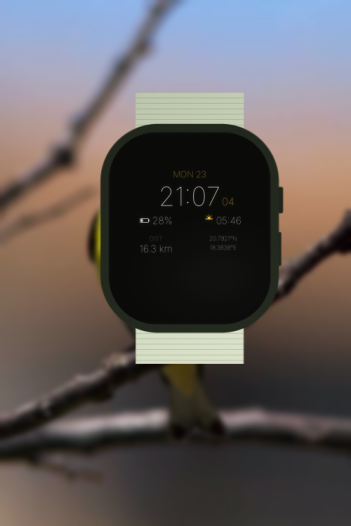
**21:07:04**
